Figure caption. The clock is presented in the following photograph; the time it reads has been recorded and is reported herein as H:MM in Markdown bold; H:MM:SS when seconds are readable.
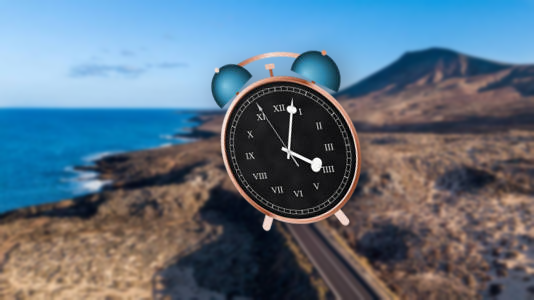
**4:02:56**
